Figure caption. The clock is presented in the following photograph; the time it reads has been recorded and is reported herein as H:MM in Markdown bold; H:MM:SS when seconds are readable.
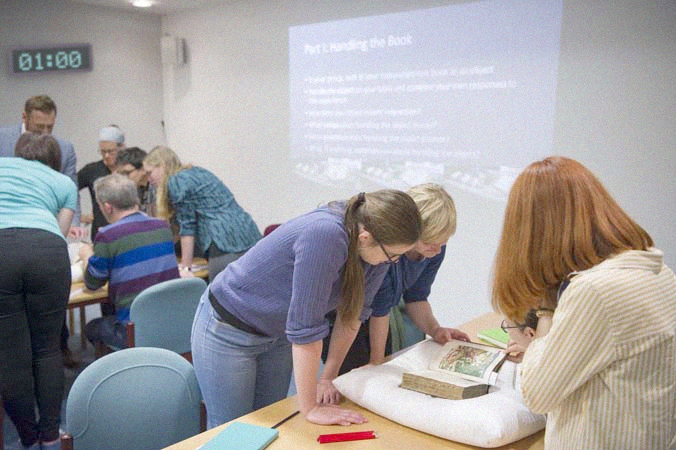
**1:00**
